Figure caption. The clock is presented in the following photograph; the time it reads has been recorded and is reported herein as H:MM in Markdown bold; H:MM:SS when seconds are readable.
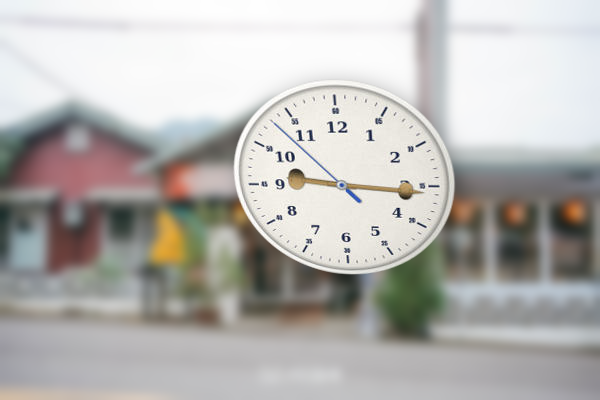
**9:15:53**
